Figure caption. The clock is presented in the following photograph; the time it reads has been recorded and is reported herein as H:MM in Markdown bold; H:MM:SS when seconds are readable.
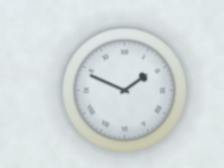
**1:49**
